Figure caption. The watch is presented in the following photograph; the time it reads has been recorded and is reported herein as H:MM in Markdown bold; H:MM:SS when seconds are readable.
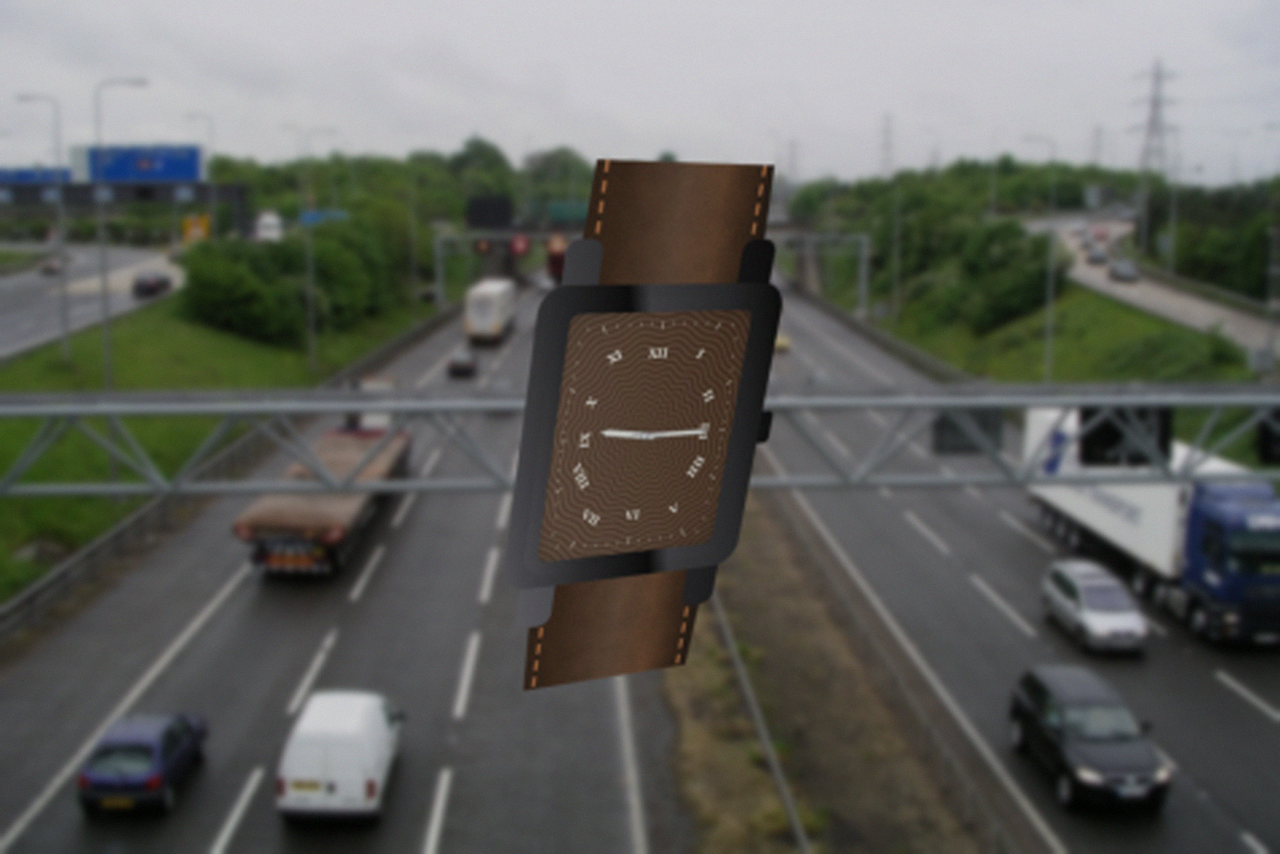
**9:15**
